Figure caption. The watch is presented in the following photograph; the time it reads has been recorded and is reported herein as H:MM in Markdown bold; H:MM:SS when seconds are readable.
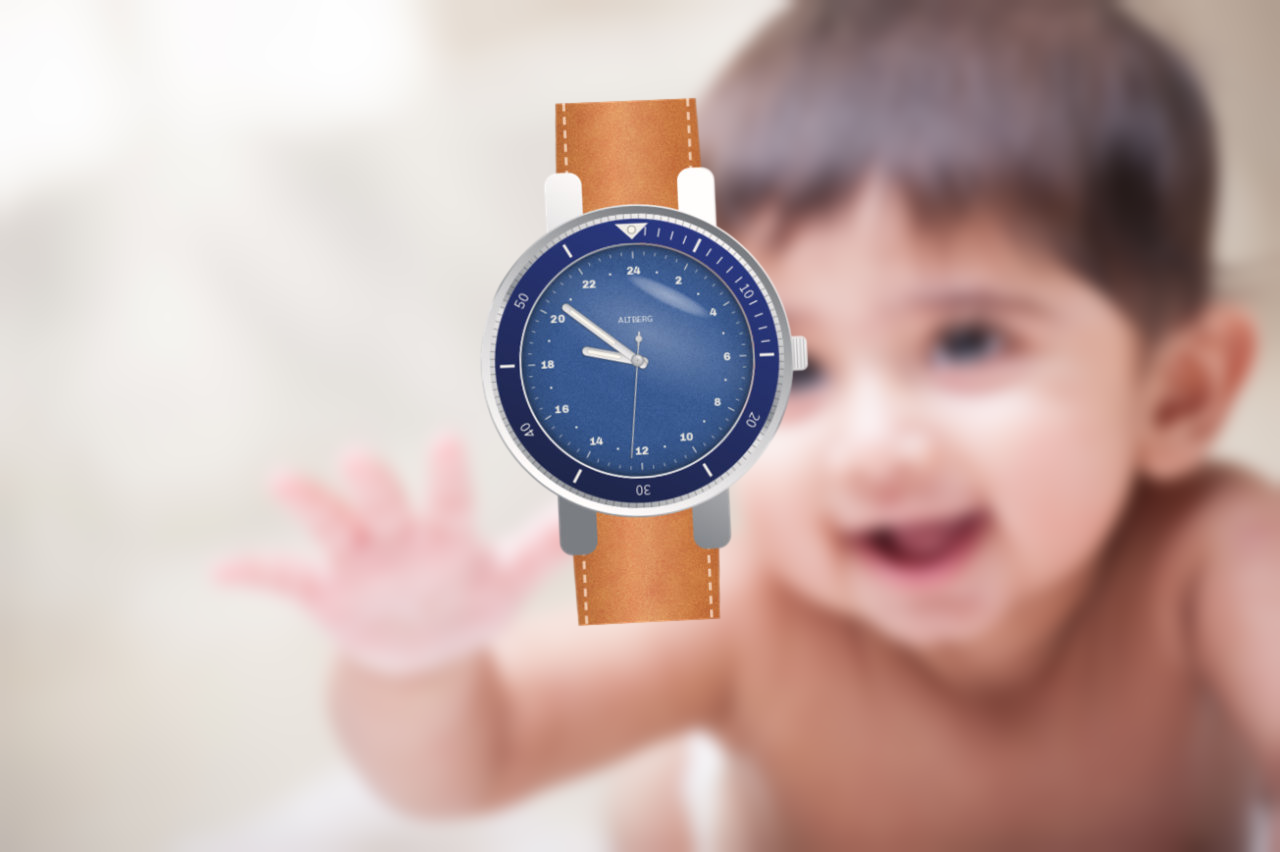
**18:51:31**
